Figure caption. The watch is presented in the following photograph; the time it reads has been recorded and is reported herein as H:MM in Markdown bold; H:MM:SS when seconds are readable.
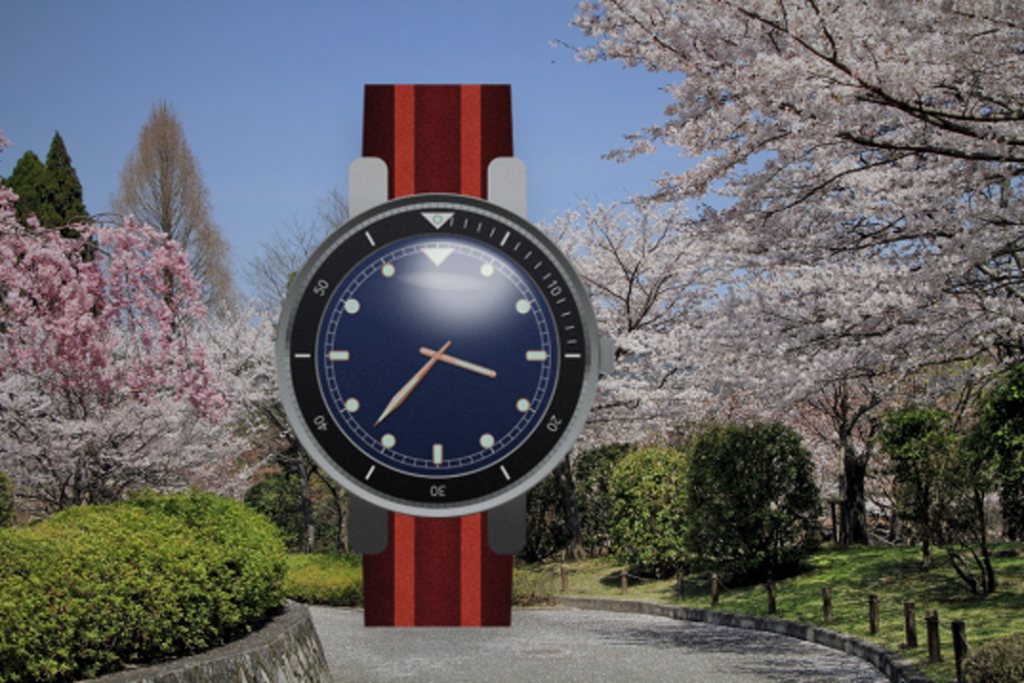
**3:37**
